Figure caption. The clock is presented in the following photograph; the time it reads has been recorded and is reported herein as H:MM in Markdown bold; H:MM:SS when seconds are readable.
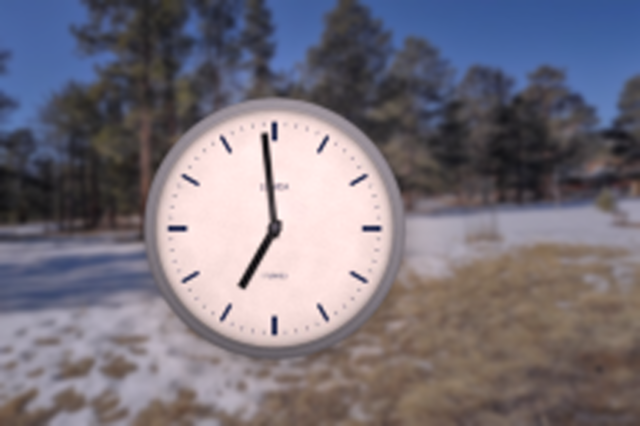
**6:59**
